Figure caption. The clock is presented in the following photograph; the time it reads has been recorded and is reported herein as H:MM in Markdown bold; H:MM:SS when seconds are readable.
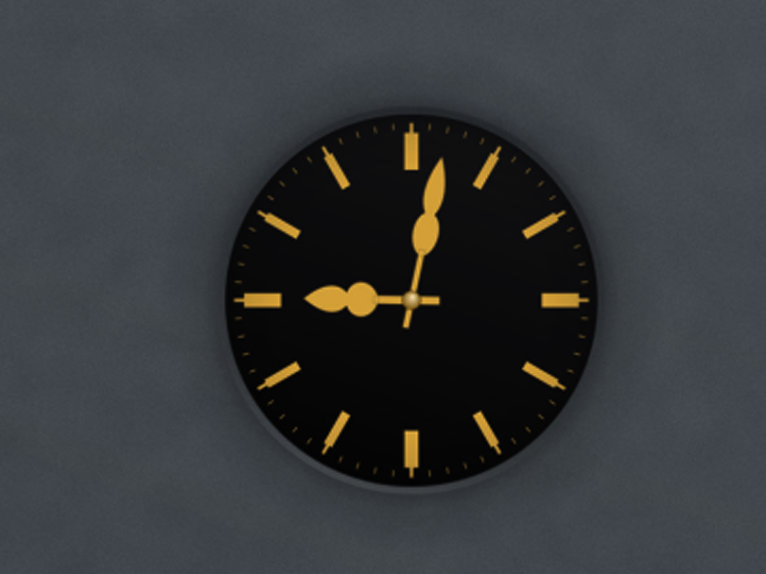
**9:02**
